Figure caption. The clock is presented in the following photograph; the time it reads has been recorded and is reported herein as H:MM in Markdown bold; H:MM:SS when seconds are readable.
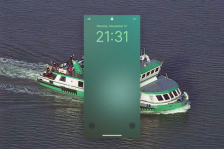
**21:31**
